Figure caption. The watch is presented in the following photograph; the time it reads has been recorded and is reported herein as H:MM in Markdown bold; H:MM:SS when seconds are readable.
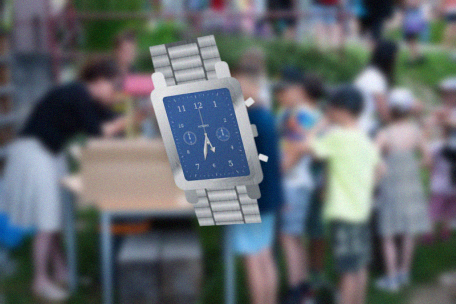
**5:33**
